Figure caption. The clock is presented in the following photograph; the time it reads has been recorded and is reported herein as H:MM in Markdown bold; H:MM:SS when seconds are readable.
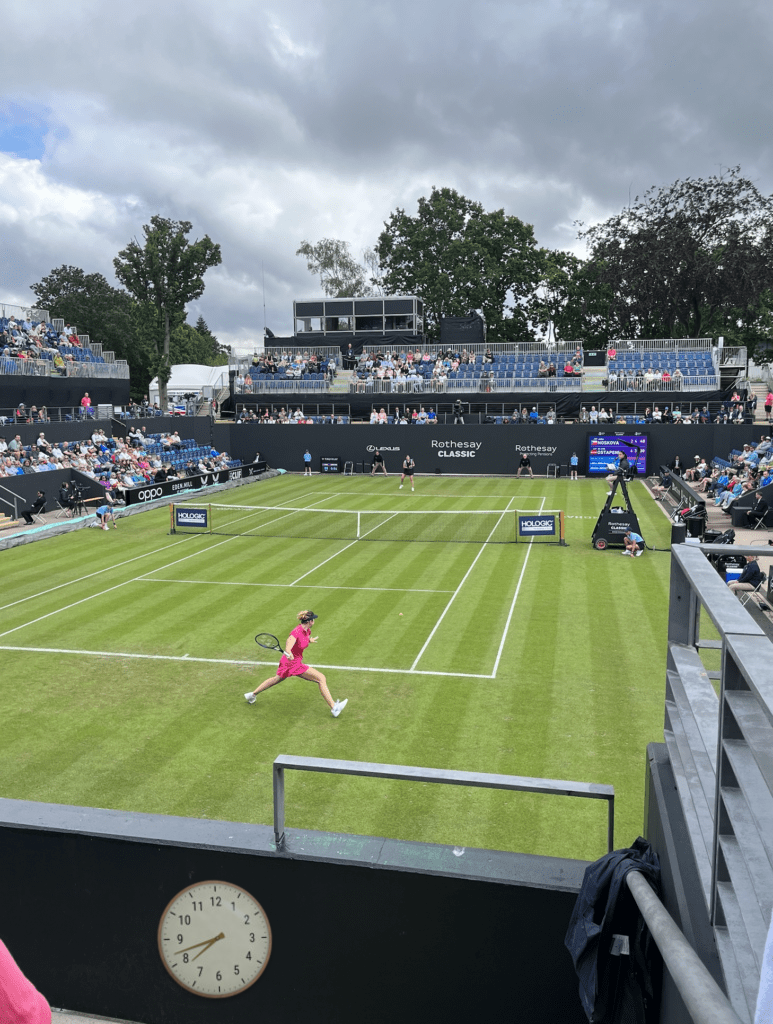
**7:42**
